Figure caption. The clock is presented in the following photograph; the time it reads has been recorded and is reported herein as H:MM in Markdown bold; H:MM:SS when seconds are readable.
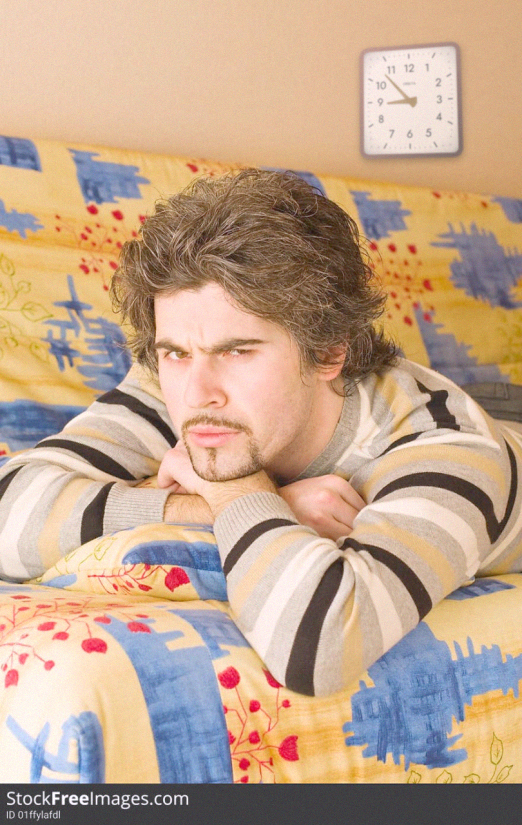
**8:53**
